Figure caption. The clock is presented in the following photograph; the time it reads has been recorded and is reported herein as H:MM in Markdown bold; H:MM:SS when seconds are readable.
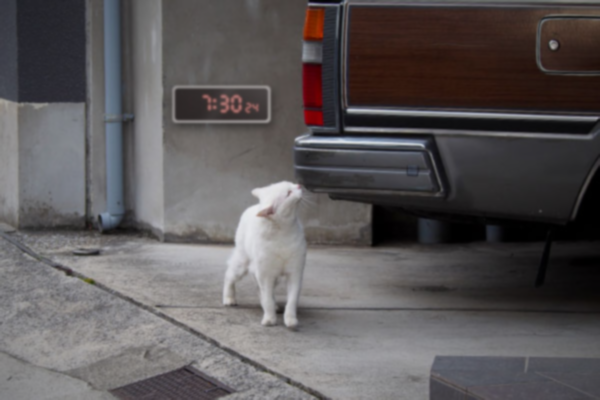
**7:30**
